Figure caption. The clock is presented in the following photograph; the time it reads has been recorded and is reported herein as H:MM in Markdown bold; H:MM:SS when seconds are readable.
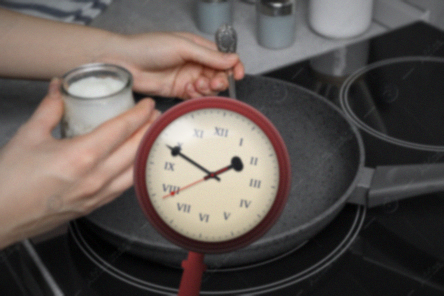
**1:48:39**
